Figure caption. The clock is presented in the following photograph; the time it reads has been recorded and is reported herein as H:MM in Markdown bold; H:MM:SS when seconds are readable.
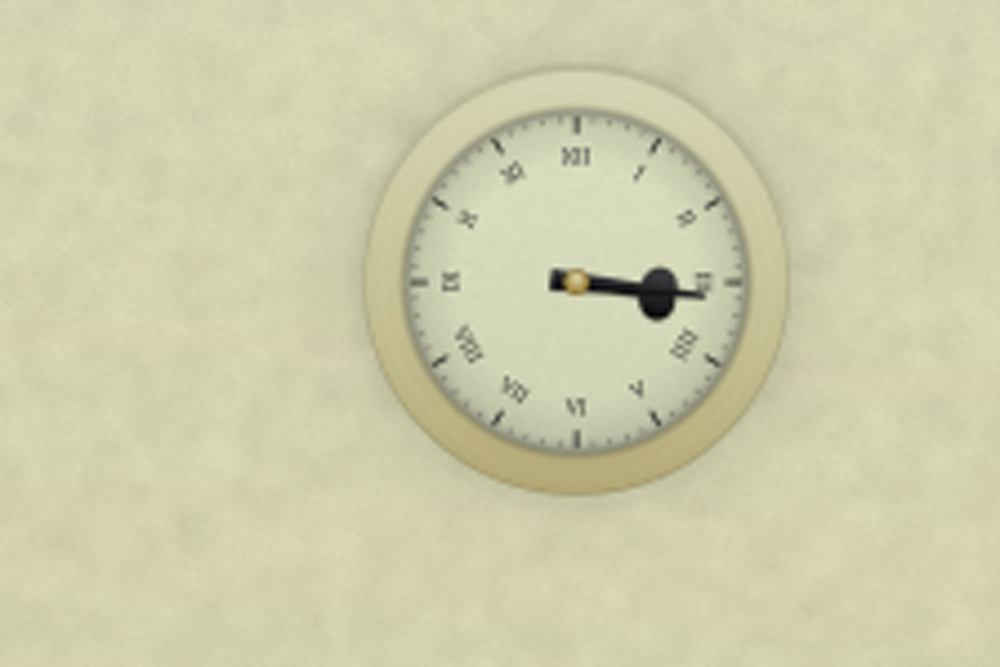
**3:16**
